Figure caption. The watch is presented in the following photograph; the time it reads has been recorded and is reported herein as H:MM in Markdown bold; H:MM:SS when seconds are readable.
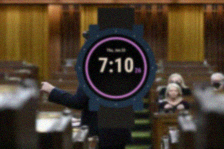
**7:10**
